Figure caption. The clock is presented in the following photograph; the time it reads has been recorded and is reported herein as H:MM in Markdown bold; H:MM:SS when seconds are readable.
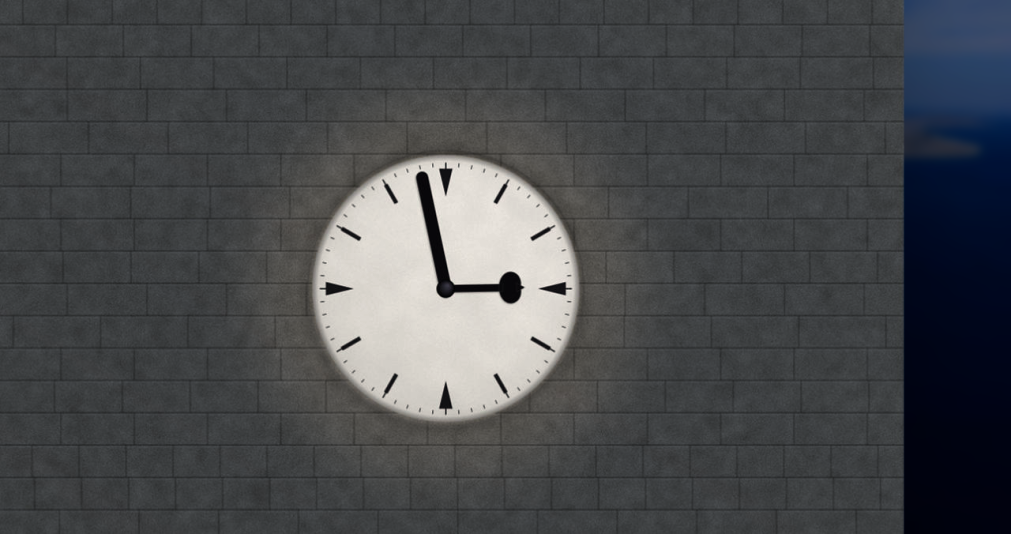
**2:58**
